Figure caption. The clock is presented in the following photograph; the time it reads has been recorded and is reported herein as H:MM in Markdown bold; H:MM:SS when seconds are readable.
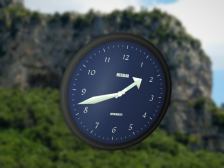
**1:42**
